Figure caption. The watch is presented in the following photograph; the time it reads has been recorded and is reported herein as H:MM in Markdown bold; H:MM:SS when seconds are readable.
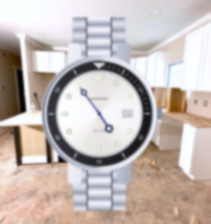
**4:54**
